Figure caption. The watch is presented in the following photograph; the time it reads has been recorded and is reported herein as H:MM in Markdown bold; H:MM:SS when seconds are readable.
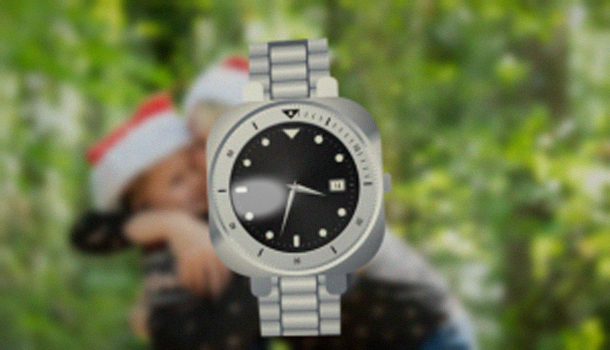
**3:33**
